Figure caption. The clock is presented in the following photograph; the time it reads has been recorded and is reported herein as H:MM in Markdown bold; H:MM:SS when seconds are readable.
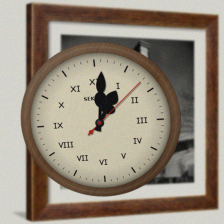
**1:01:08**
